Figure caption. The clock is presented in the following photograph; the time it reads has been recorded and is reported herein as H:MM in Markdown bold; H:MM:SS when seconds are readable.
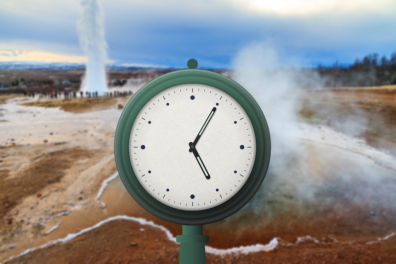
**5:05**
